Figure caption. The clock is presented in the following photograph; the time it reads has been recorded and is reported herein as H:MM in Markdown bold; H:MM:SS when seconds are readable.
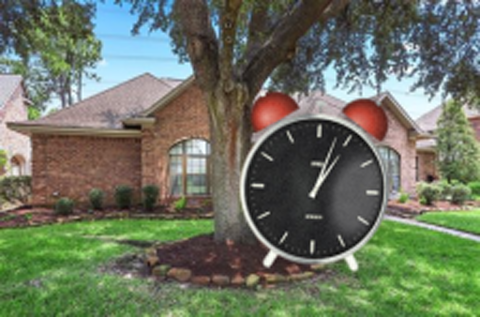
**1:03**
